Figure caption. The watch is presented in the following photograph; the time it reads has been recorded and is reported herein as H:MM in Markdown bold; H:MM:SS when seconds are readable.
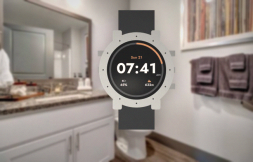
**7:41**
